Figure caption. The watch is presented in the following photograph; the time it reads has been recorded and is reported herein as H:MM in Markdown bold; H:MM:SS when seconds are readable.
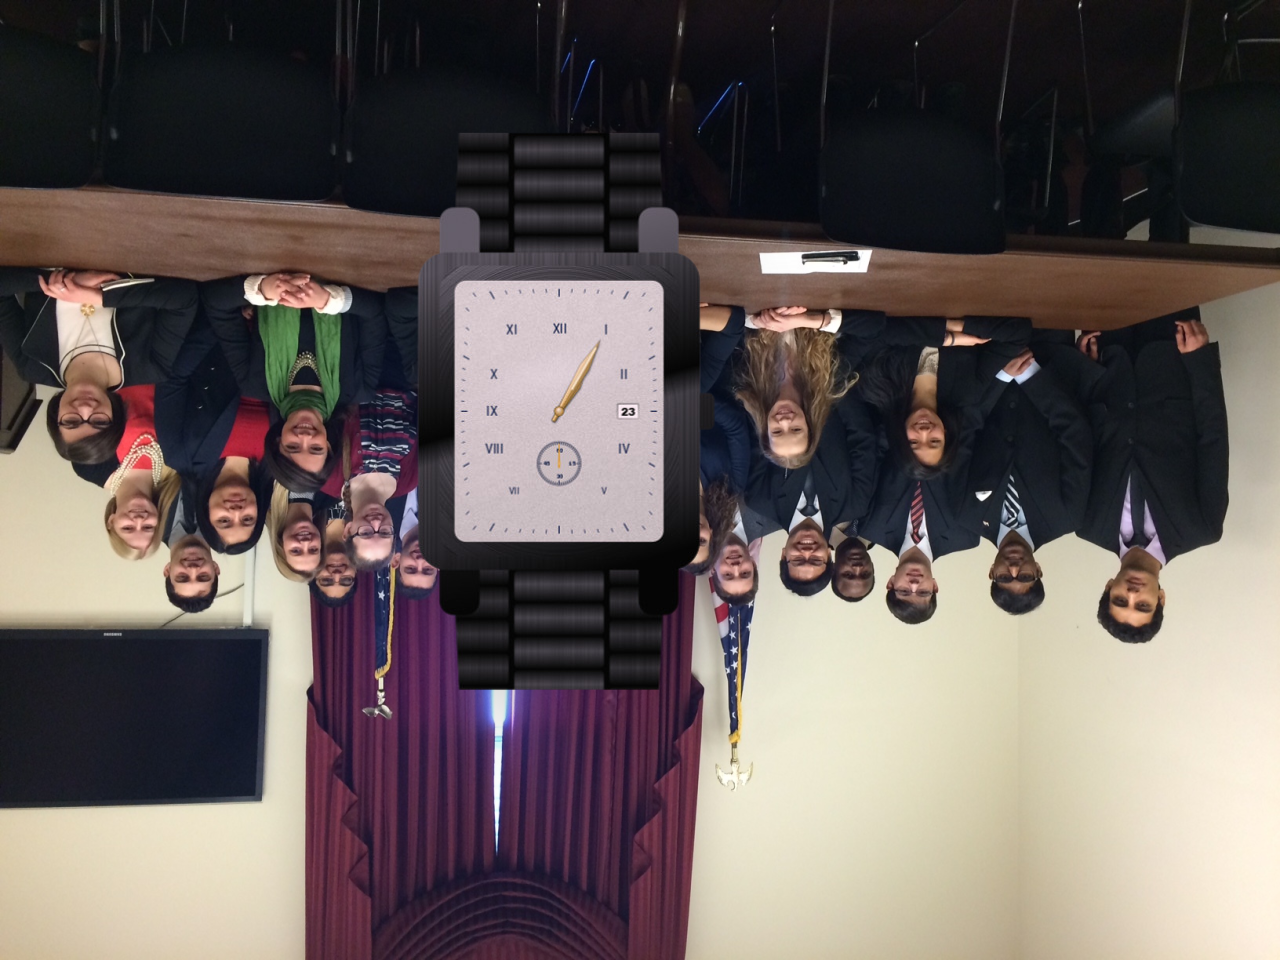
**1:05**
